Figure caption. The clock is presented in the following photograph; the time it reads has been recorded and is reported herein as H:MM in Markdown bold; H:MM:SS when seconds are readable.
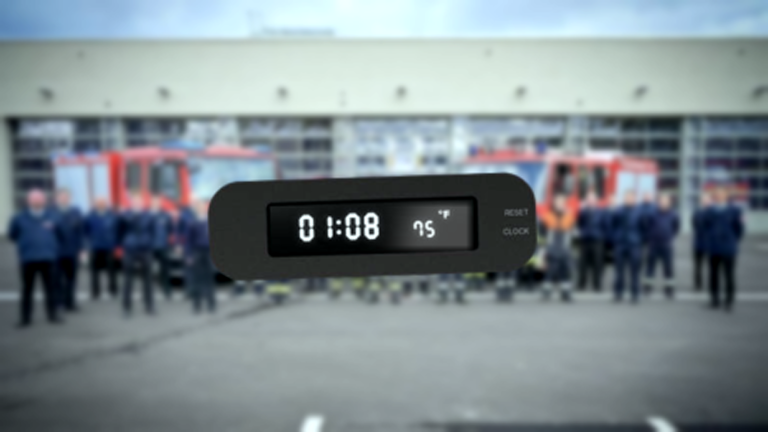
**1:08**
